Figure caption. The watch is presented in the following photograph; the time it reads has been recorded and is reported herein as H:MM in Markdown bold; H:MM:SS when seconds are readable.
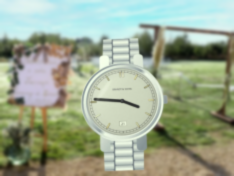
**3:46**
